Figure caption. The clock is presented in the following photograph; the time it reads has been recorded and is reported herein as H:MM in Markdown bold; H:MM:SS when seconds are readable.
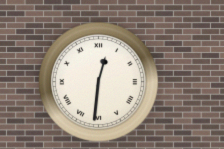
**12:31**
